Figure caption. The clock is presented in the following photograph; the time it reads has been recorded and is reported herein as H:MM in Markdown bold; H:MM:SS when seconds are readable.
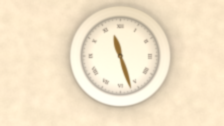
**11:27**
